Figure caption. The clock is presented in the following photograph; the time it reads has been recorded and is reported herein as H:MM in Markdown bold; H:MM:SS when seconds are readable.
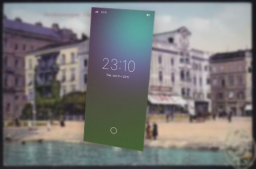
**23:10**
